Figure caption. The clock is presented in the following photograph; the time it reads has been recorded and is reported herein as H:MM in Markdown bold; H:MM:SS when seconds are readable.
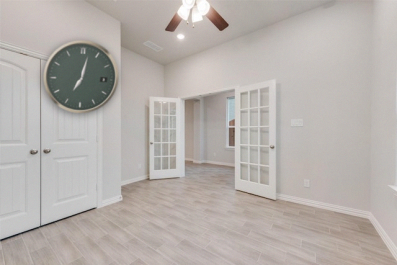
**7:02**
